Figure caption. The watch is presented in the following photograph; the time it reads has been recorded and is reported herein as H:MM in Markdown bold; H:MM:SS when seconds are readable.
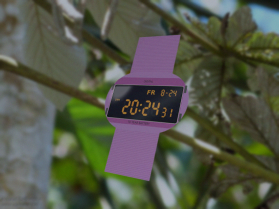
**20:24:31**
